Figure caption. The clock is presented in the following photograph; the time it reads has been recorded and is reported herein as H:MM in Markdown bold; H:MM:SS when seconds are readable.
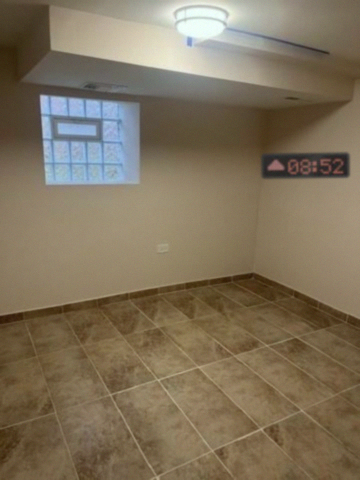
**8:52**
